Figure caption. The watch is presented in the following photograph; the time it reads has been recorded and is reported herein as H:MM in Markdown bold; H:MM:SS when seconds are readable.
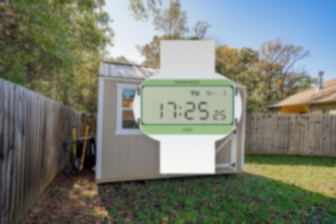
**17:25**
